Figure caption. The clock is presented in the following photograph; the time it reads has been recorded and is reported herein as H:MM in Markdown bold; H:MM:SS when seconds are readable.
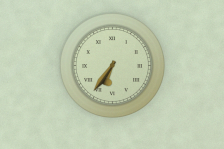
**6:36**
